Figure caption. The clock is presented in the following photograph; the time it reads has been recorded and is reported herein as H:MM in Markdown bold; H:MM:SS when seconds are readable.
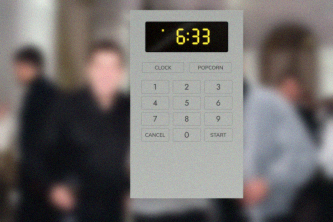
**6:33**
